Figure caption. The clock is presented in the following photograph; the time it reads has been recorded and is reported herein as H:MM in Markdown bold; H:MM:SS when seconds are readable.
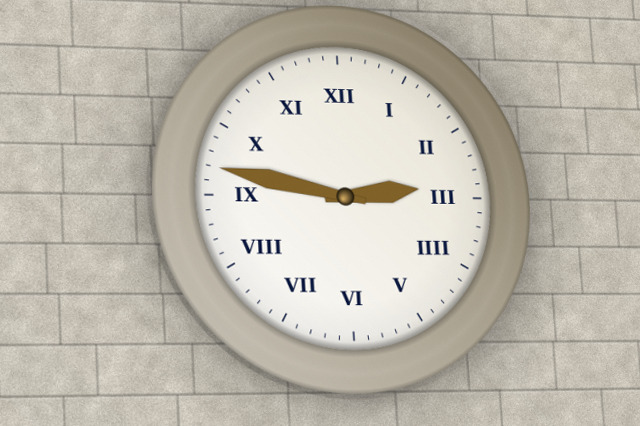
**2:47**
